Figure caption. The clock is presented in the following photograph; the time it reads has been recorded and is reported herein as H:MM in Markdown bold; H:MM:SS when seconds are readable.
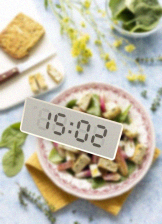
**15:02**
